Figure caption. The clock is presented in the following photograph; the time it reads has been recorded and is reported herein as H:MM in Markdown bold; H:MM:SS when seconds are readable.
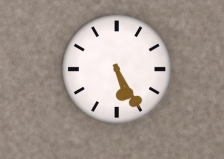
**5:25**
